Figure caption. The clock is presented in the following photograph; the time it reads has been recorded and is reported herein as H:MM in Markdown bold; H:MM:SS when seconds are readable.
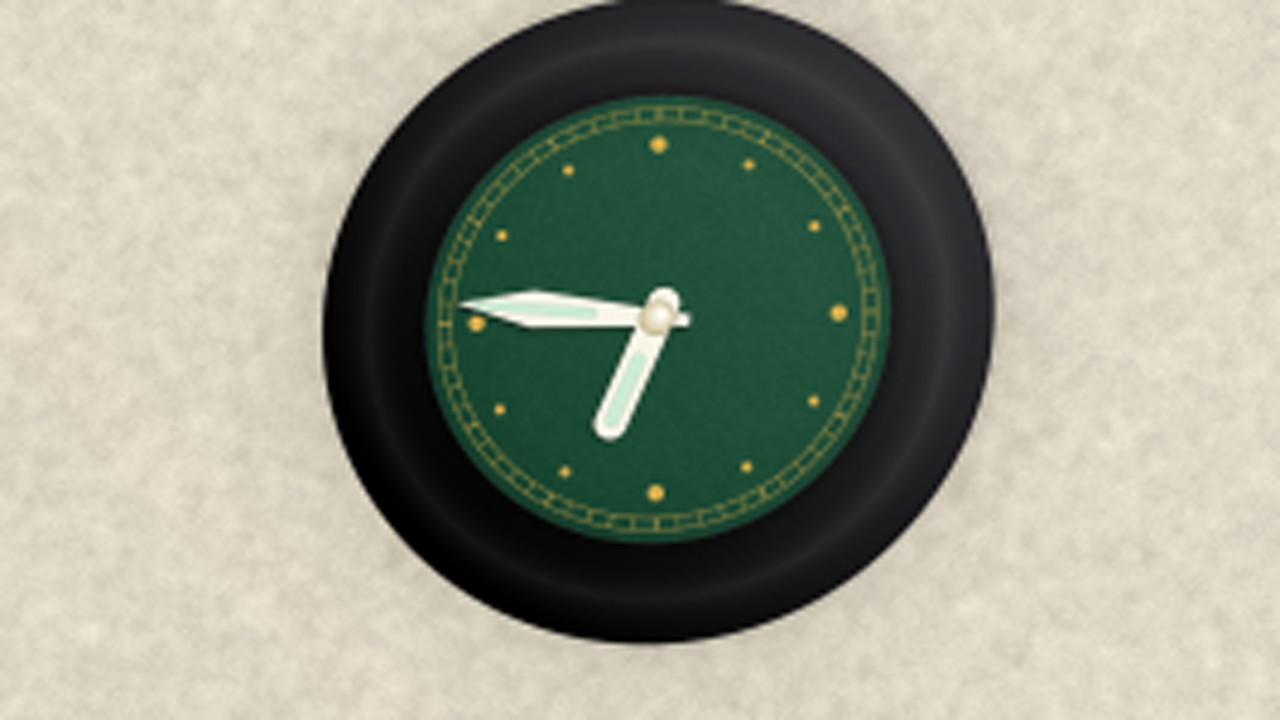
**6:46**
